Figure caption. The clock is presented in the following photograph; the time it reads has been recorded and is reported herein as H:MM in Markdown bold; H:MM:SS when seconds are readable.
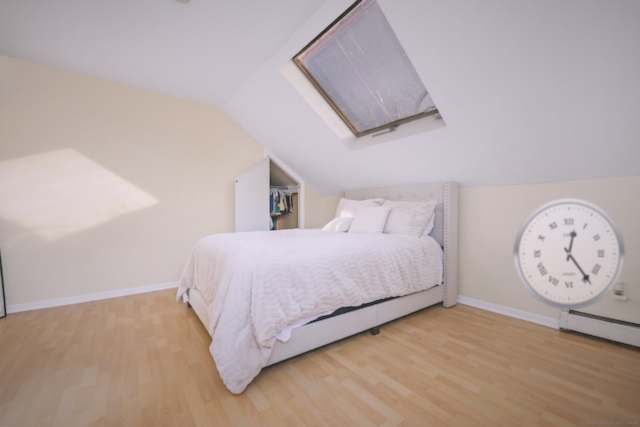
**12:24**
